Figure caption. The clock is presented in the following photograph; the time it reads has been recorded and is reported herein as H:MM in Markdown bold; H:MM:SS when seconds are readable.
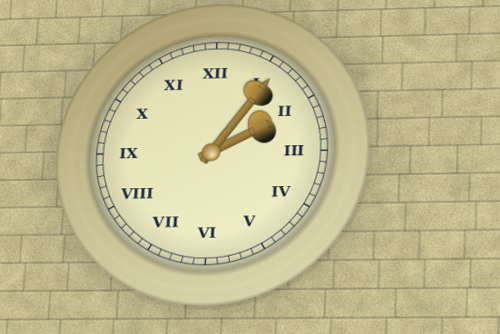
**2:06**
